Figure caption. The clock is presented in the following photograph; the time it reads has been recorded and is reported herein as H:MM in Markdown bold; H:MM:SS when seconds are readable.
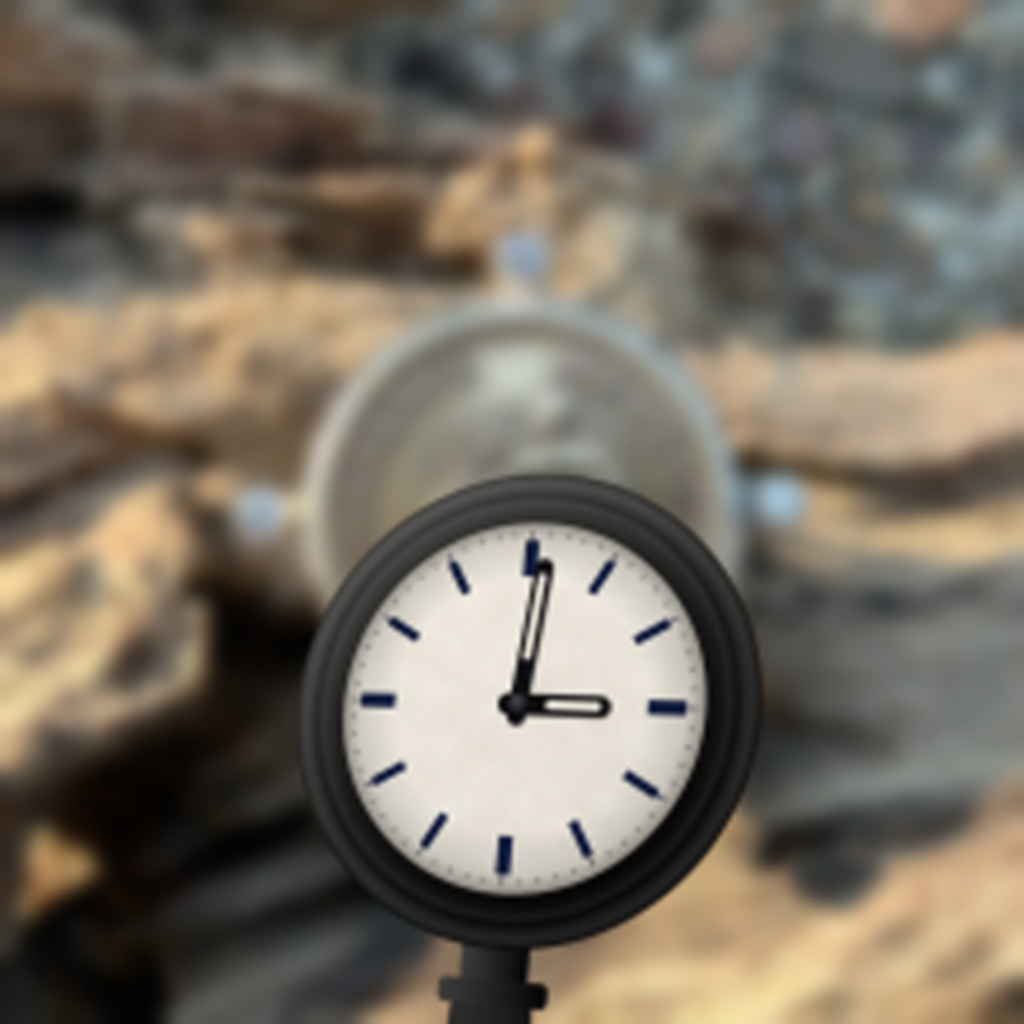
**3:01**
